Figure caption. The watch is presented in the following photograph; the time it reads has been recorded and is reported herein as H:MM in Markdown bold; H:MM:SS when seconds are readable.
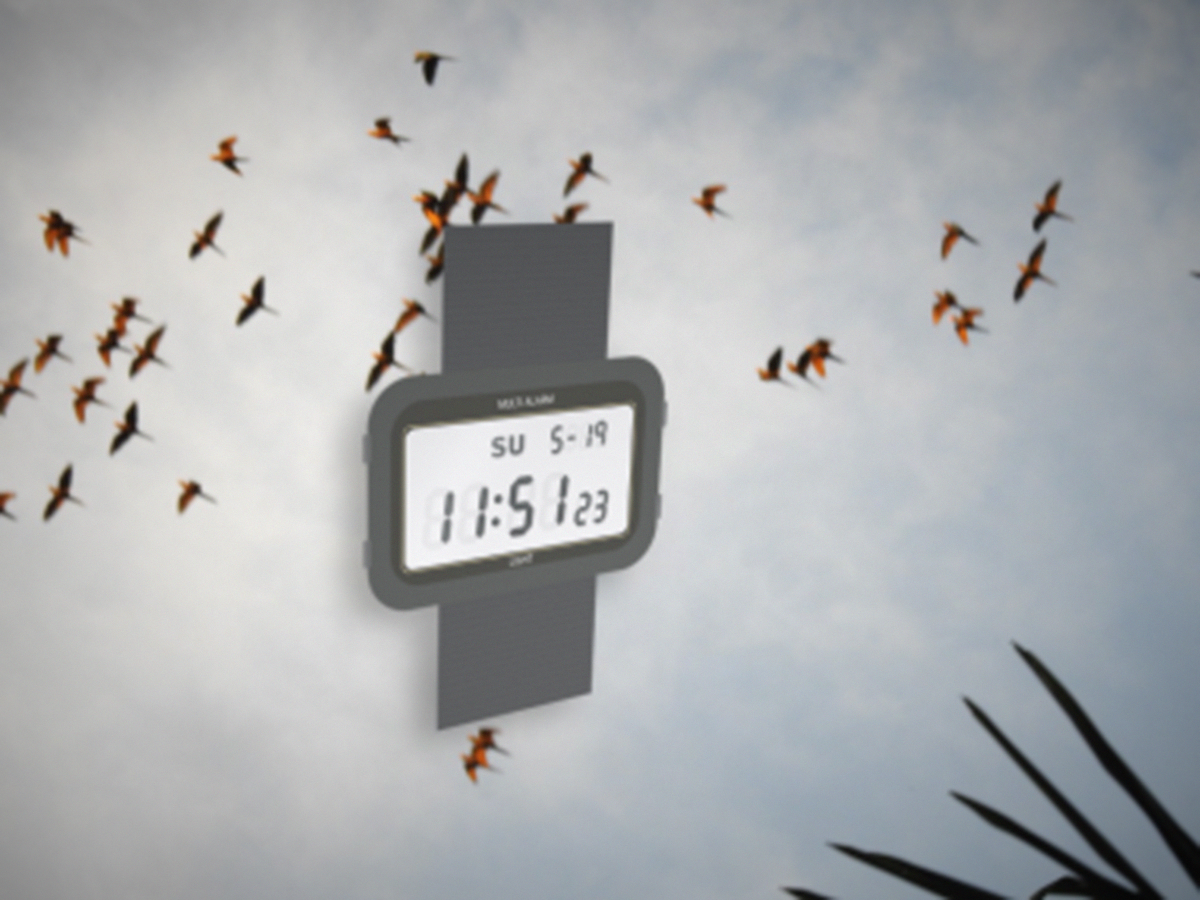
**11:51:23**
